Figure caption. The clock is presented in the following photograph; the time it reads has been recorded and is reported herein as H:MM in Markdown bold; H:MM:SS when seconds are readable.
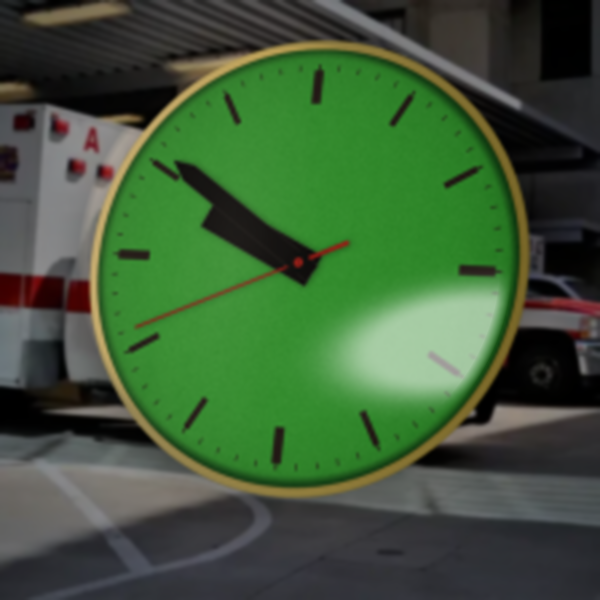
**9:50:41**
